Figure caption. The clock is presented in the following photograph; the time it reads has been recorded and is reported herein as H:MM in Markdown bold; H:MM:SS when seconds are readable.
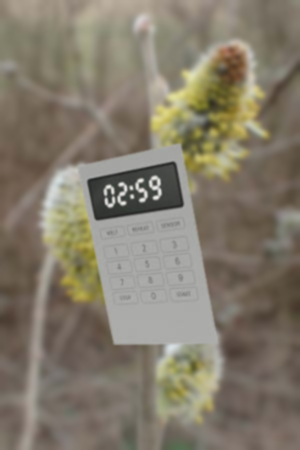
**2:59**
